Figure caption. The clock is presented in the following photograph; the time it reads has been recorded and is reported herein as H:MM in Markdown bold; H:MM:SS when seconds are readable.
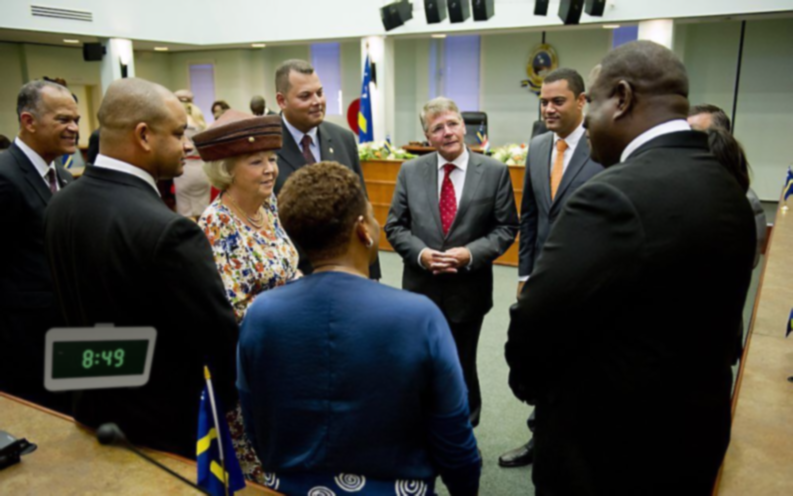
**8:49**
